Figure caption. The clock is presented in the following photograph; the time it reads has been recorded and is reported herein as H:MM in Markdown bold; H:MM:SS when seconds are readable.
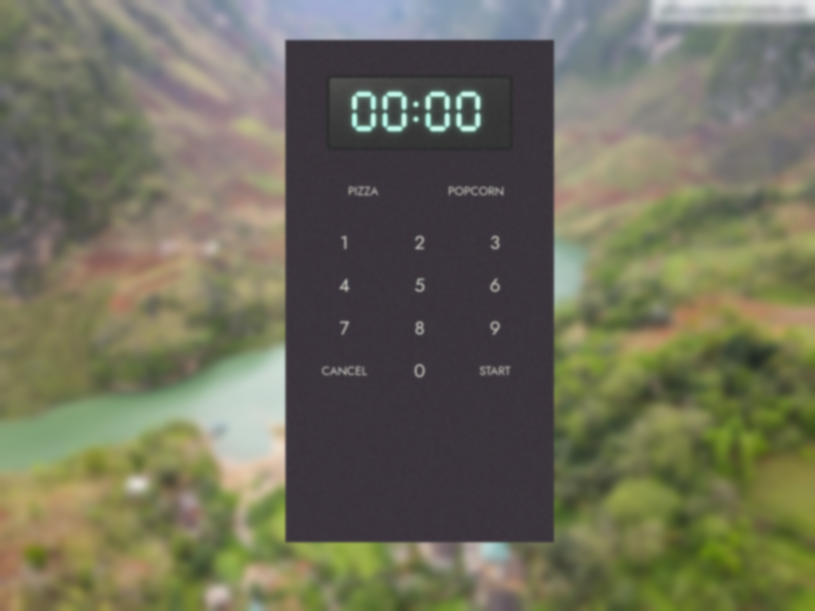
**0:00**
